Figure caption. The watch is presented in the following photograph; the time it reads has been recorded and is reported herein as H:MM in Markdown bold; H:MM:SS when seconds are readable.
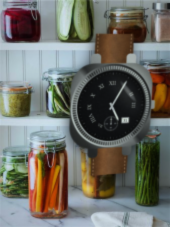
**5:05**
